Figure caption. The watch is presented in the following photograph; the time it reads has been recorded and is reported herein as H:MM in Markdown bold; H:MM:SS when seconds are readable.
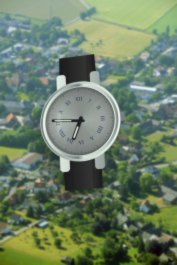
**6:46**
